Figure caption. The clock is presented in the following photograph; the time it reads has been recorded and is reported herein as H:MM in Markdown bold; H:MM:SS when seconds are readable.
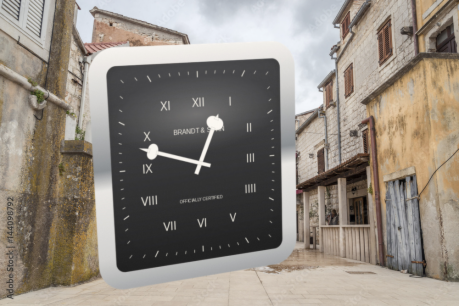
**12:48**
